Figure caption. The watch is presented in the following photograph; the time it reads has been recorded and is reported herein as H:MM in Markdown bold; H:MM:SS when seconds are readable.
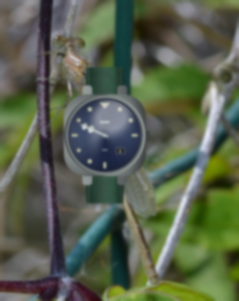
**9:49**
